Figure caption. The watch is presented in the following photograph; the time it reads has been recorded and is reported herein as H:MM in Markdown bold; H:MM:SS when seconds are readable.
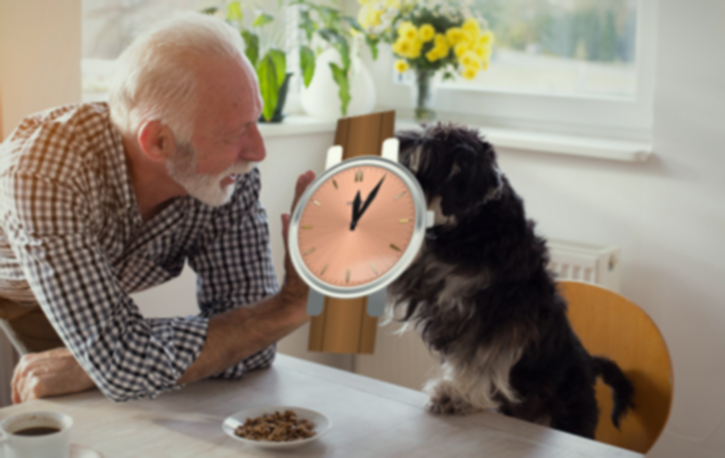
**12:05**
